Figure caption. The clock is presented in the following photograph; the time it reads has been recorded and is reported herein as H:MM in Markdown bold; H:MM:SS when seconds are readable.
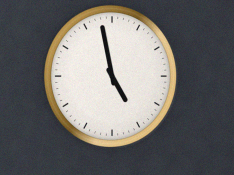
**4:58**
